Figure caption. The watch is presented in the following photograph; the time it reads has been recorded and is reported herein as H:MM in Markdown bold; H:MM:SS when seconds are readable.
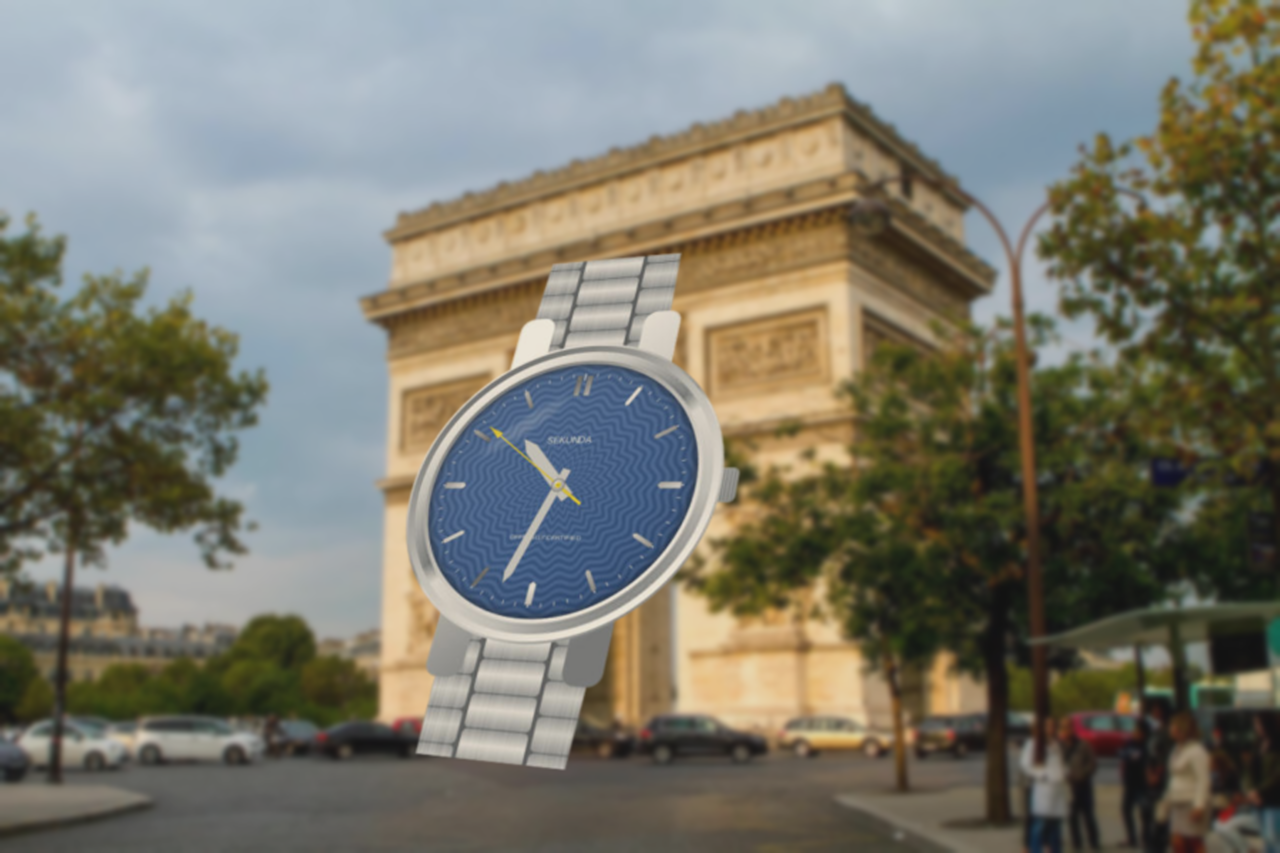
**10:32:51**
